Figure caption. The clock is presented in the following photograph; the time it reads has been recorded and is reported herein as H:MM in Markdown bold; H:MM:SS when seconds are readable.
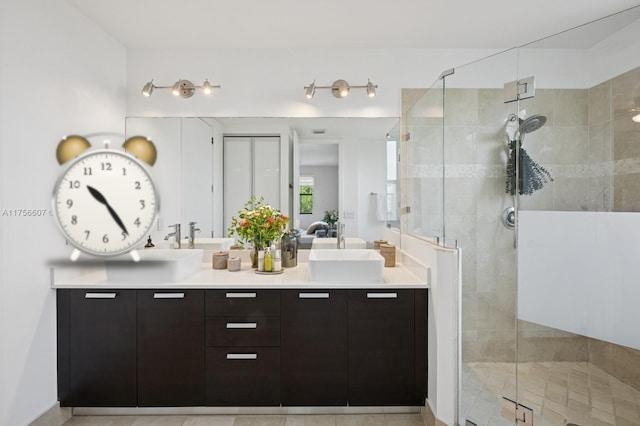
**10:24**
